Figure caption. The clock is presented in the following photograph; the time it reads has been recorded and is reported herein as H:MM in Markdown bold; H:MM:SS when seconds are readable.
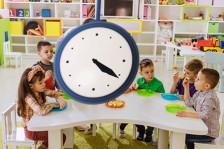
**4:21**
